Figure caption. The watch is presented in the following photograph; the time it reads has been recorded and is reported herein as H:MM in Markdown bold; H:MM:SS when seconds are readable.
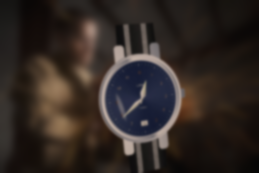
**12:39**
